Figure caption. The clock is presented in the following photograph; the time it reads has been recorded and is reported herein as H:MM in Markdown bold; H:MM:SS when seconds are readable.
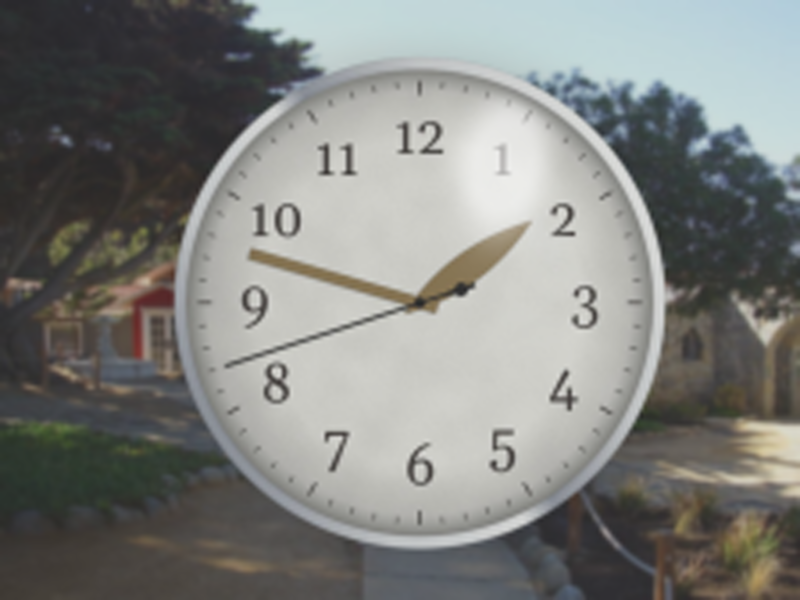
**1:47:42**
